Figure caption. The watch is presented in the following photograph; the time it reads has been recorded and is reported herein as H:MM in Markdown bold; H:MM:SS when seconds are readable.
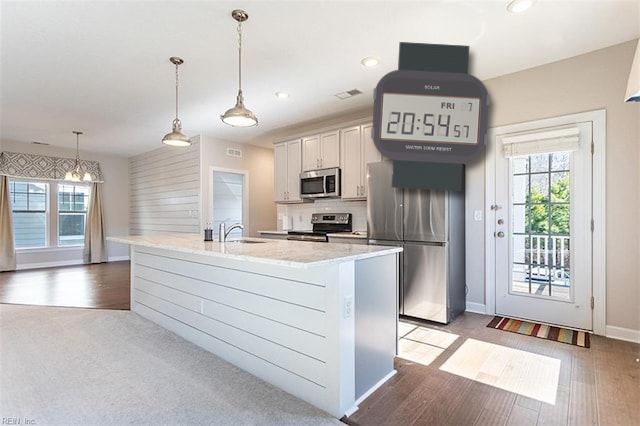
**20:54:57**
